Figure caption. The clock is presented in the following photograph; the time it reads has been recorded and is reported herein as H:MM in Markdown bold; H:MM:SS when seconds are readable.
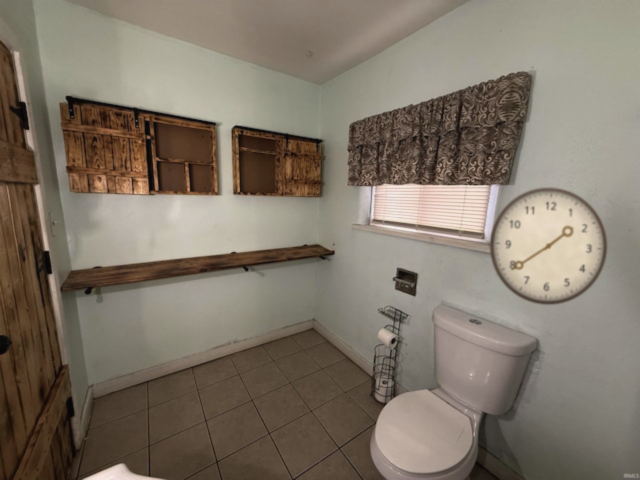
**1:39**
